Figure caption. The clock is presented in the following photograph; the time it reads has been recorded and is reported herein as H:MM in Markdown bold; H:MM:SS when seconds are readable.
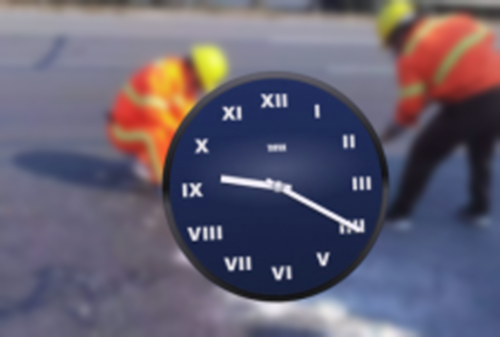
**9:20**
